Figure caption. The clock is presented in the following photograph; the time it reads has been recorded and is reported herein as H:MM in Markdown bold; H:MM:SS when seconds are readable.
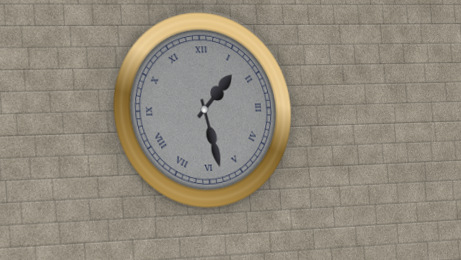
**1:28**
